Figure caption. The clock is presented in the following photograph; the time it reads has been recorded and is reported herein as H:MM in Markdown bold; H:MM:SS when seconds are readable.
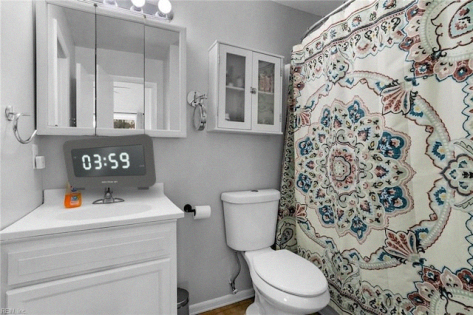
**3:59**
